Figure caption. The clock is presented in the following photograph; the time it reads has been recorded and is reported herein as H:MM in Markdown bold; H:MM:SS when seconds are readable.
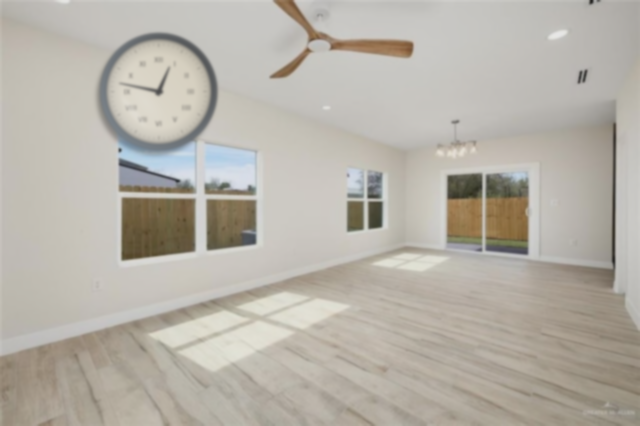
**12:47**
